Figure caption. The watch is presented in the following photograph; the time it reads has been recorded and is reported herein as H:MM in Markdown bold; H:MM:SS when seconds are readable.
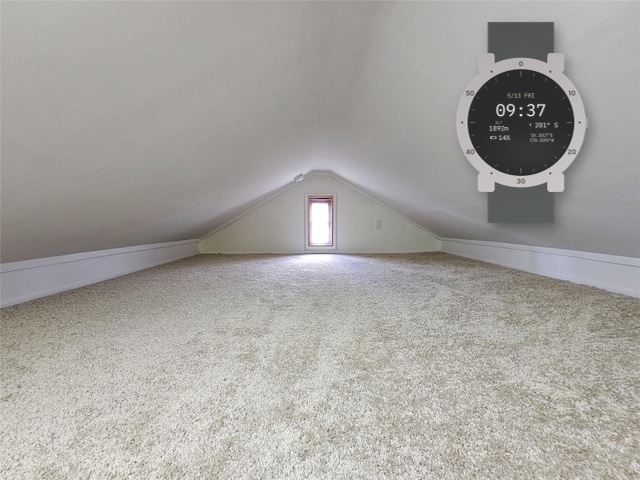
**9:37**
